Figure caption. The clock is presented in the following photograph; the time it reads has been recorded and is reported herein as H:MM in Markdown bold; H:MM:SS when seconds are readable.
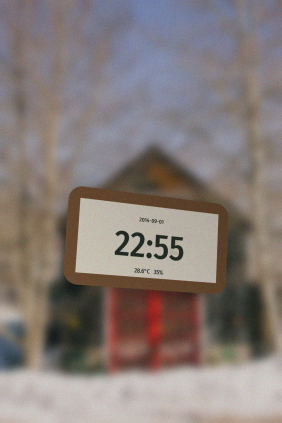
**22:55**
